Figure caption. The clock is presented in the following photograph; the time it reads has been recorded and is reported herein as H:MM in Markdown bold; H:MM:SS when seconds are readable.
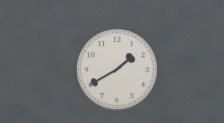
**1:40**
